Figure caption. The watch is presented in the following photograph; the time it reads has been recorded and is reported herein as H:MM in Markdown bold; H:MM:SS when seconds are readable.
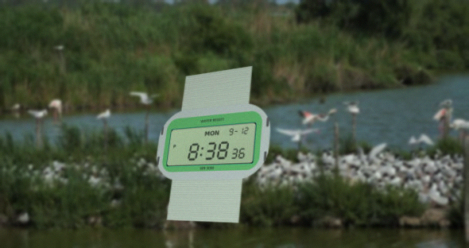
**8:38:36**
